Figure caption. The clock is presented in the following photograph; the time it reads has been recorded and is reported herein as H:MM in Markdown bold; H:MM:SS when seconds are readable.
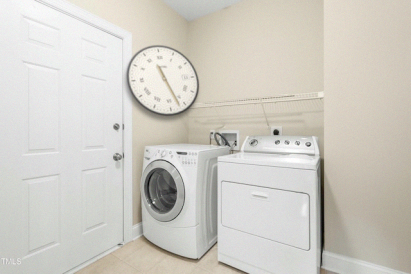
**11:27**
